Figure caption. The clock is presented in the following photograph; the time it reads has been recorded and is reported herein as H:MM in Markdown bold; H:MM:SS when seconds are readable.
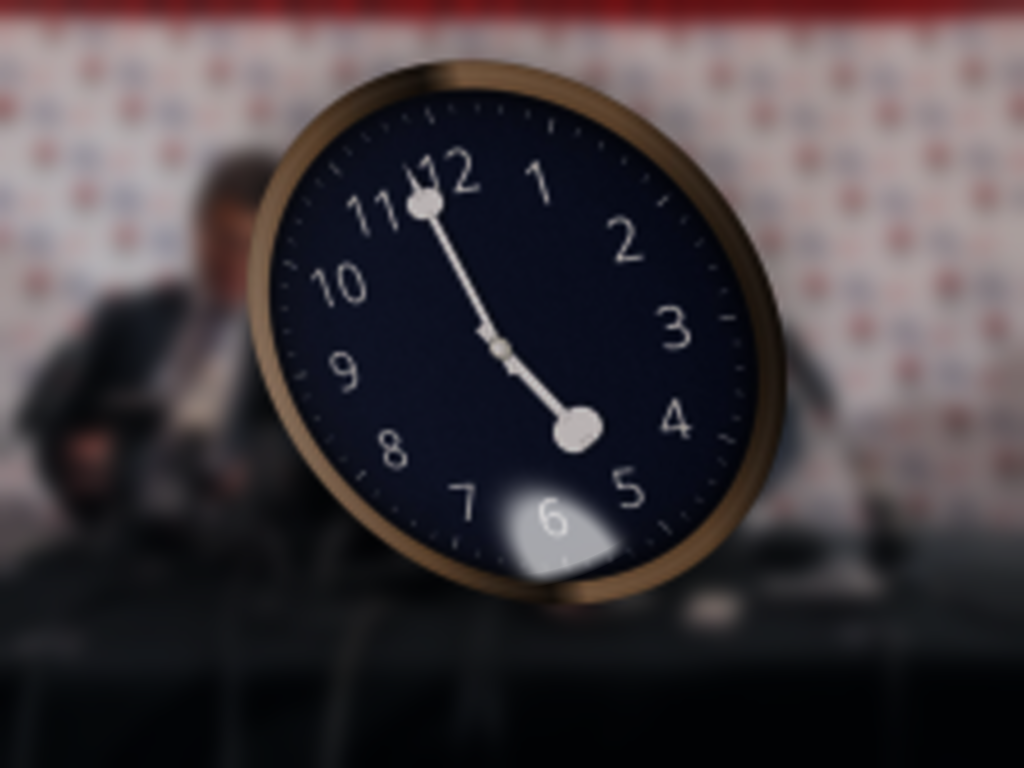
**4:58**
